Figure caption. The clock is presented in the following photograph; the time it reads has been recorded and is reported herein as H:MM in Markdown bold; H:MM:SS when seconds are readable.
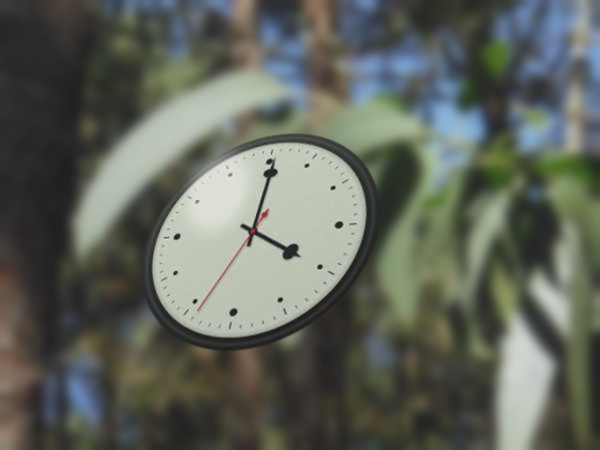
**4:00:34**
